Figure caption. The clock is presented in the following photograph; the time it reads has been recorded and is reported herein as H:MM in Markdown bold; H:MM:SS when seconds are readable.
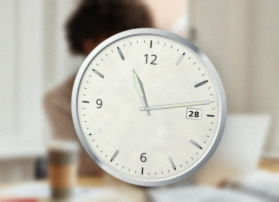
**11:13**
